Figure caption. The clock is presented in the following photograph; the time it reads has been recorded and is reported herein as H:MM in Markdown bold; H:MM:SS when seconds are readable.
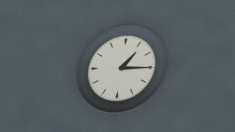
**1:15**
